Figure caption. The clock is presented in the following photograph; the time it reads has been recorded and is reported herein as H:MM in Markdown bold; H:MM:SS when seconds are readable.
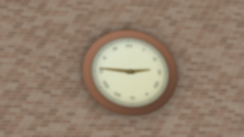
**2:46**
